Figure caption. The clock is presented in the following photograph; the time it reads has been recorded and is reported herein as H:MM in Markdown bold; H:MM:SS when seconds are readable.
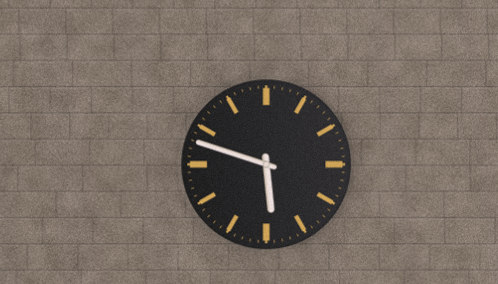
**5:48**
